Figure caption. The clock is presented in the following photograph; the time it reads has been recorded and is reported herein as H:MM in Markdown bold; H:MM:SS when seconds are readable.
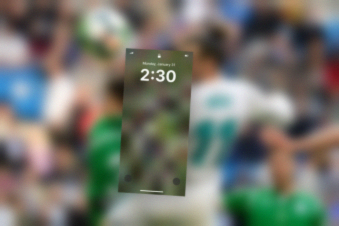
**2:30**
